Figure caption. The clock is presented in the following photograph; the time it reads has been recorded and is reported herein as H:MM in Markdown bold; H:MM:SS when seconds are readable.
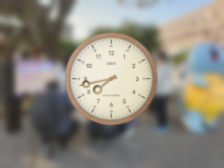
**7:43**
